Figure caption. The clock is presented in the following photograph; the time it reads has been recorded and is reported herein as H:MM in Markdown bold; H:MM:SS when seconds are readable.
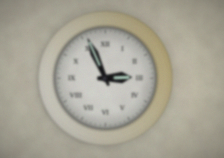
**2:56**
